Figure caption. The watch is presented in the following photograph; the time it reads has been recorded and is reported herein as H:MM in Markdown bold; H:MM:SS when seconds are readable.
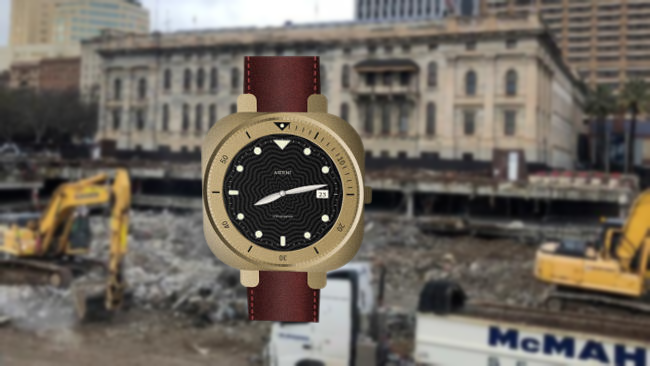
**8:13**
